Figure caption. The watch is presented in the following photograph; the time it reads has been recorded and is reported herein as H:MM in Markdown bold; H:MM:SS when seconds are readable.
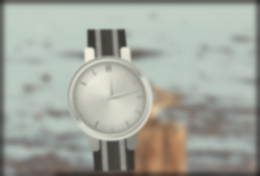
**12:13**
